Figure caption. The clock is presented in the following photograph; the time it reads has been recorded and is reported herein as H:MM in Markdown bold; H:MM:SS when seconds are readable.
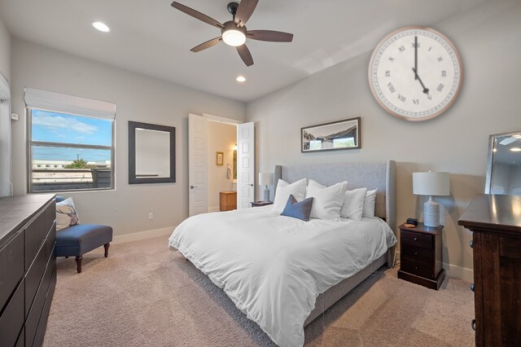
**5:00**
